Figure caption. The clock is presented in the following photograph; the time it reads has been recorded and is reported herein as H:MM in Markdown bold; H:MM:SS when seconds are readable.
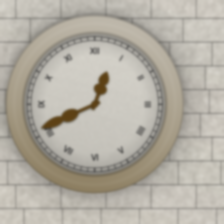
**12:41**
